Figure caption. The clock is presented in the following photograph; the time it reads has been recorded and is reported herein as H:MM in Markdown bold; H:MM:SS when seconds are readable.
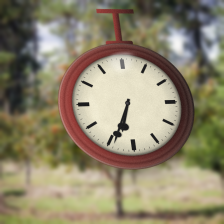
**6:34**
